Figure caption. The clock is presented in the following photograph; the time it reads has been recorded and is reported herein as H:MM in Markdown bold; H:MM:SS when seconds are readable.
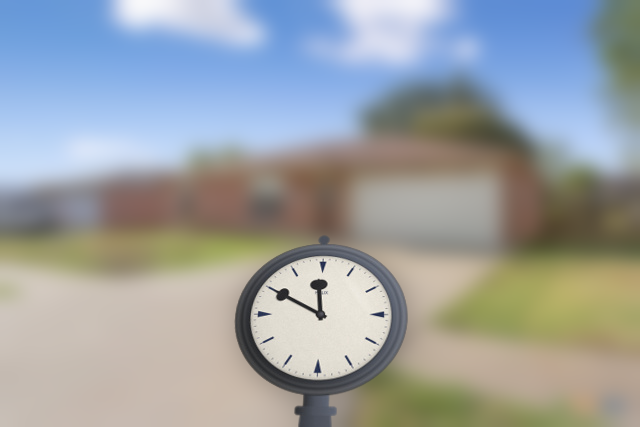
**11:50**
